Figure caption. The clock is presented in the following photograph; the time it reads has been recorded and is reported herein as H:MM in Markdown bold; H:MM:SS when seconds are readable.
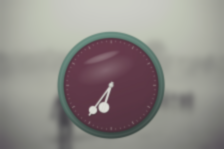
**6:36**
